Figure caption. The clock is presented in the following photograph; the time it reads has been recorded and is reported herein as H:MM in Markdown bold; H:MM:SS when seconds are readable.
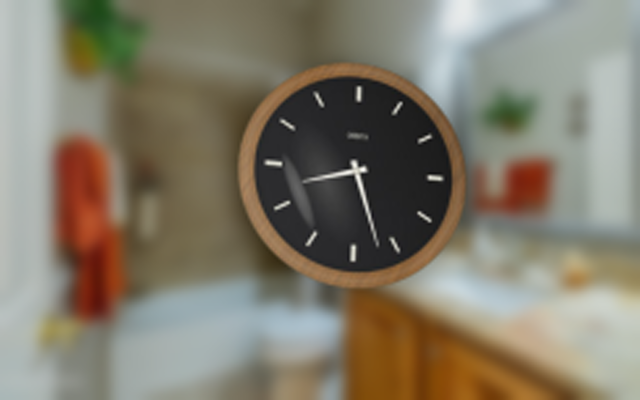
**8:27**
